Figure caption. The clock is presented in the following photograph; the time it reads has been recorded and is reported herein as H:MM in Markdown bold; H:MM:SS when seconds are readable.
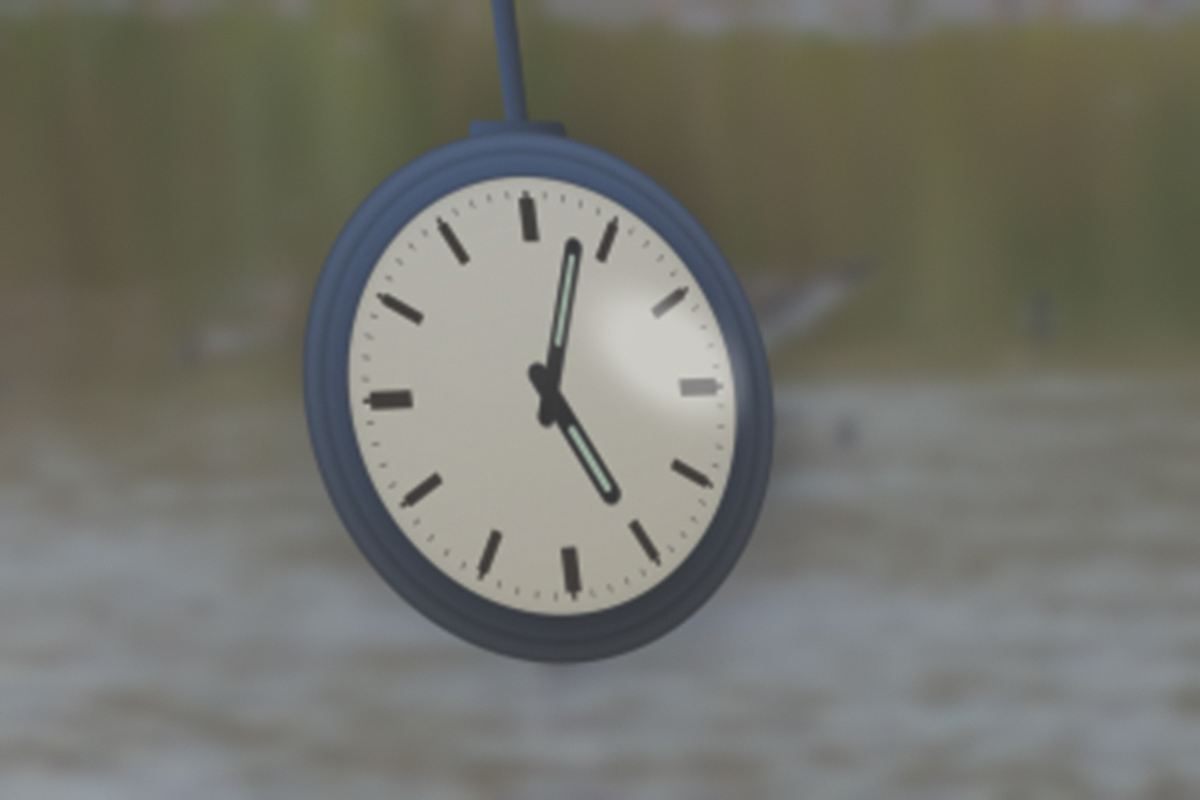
**5:03**
